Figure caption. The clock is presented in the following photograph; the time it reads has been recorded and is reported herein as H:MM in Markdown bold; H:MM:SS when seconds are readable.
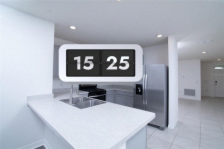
**15:25**
